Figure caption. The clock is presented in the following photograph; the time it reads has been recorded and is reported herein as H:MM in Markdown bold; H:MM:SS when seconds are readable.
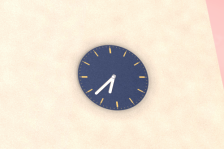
**6:38**
